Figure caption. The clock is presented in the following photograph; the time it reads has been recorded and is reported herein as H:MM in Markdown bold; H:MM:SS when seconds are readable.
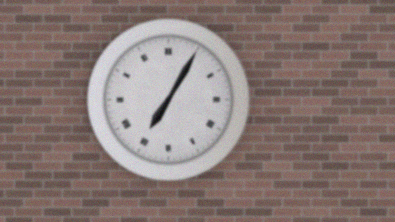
**7:05**
